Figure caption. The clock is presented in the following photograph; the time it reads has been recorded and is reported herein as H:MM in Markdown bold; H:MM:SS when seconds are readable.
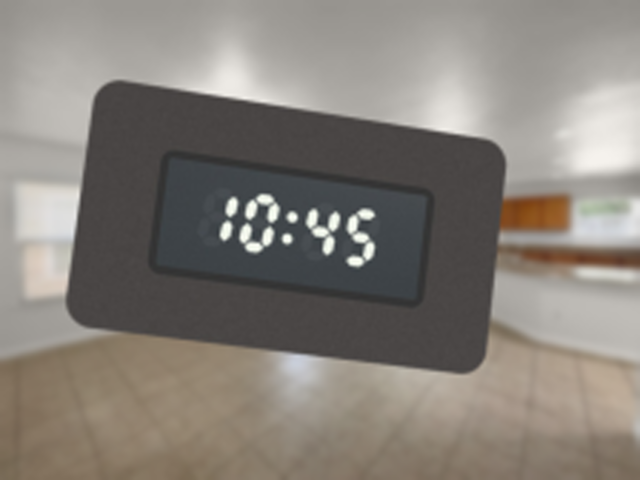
**10:45**
